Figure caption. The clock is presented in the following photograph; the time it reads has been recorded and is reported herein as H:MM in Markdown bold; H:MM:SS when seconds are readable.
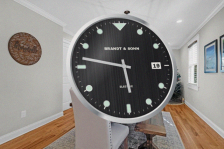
**5:47**
